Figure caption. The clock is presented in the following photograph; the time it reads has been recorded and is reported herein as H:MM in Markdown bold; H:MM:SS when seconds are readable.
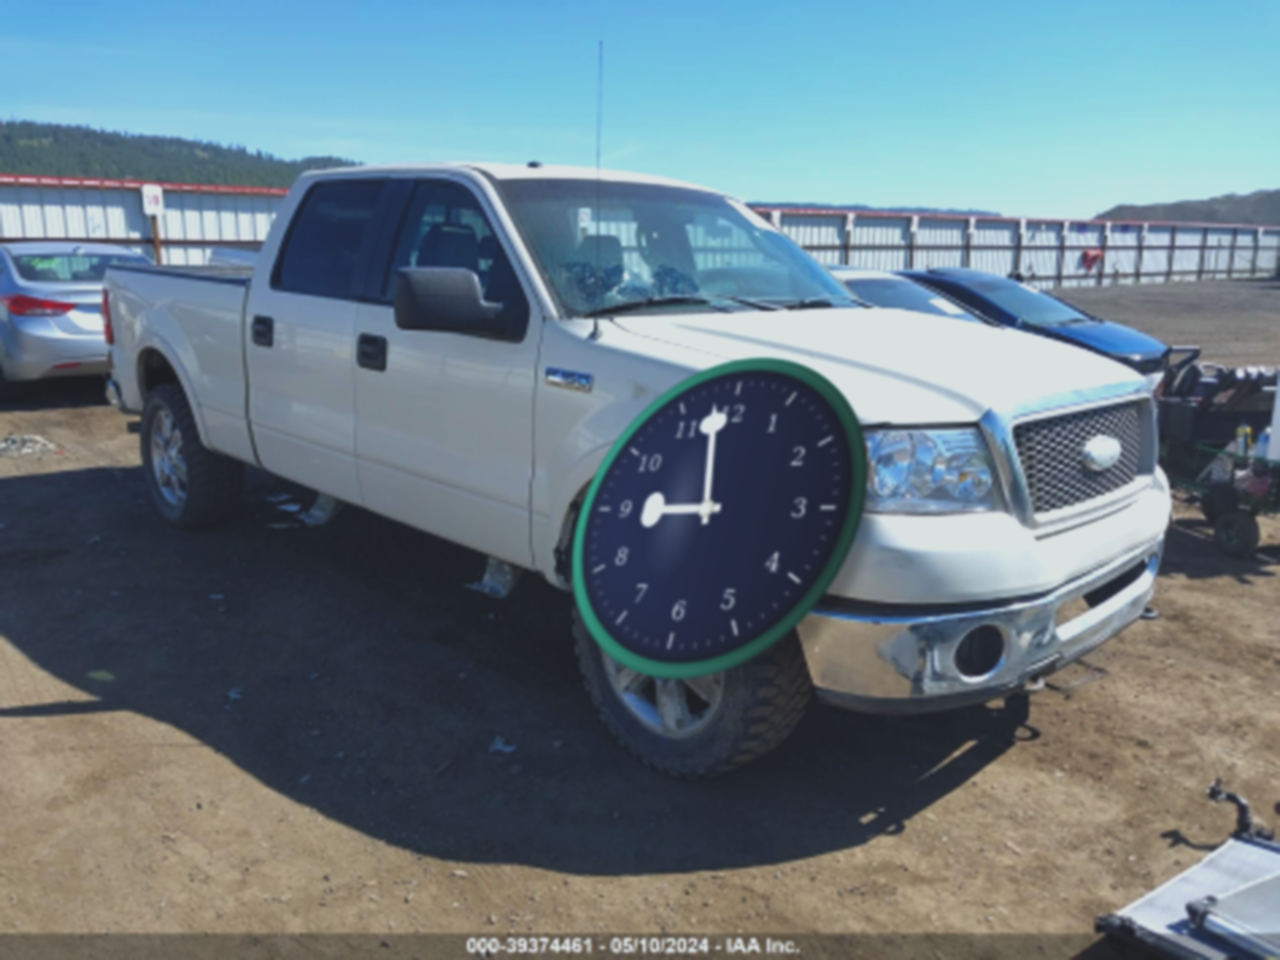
**8:58**
